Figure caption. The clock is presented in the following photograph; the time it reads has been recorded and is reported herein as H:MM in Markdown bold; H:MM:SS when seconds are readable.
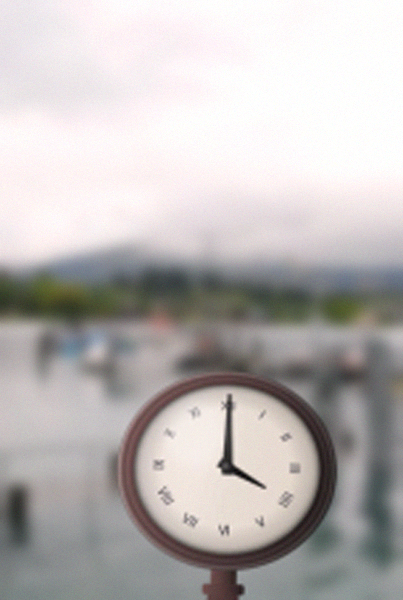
**4:00**
